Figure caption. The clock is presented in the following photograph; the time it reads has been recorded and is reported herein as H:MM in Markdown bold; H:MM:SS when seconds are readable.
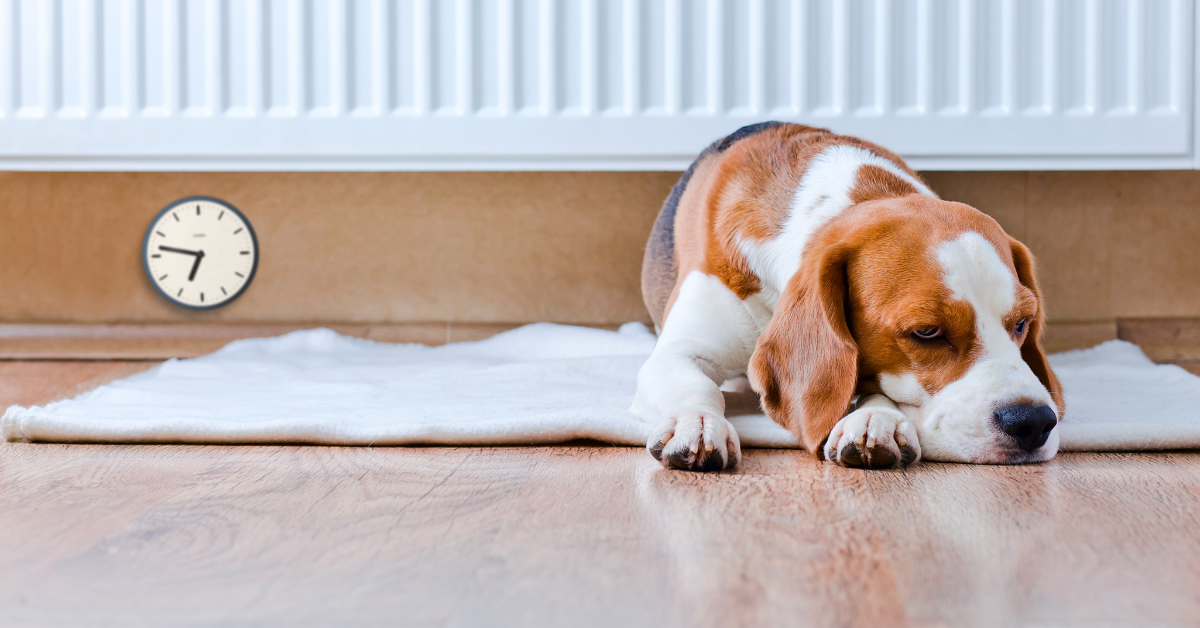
**6:47**
